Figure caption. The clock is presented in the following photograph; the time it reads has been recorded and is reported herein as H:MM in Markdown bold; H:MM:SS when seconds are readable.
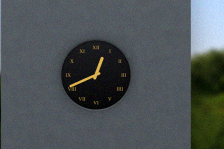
**12:41**
